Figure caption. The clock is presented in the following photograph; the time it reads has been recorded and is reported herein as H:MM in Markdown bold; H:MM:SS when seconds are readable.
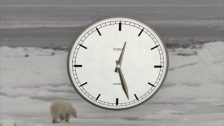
**12:27**
